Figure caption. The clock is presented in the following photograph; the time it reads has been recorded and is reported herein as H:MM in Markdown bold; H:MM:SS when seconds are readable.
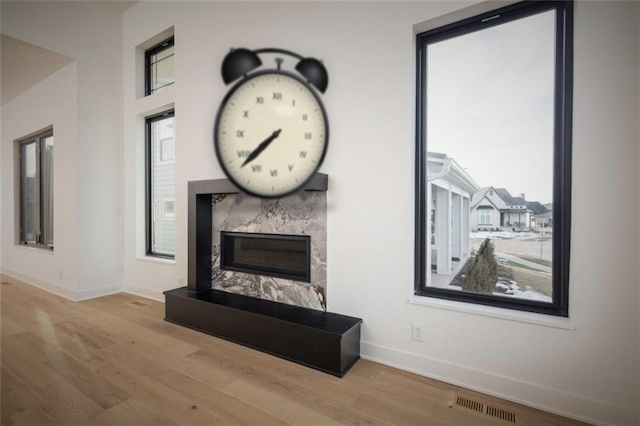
**7:38**
